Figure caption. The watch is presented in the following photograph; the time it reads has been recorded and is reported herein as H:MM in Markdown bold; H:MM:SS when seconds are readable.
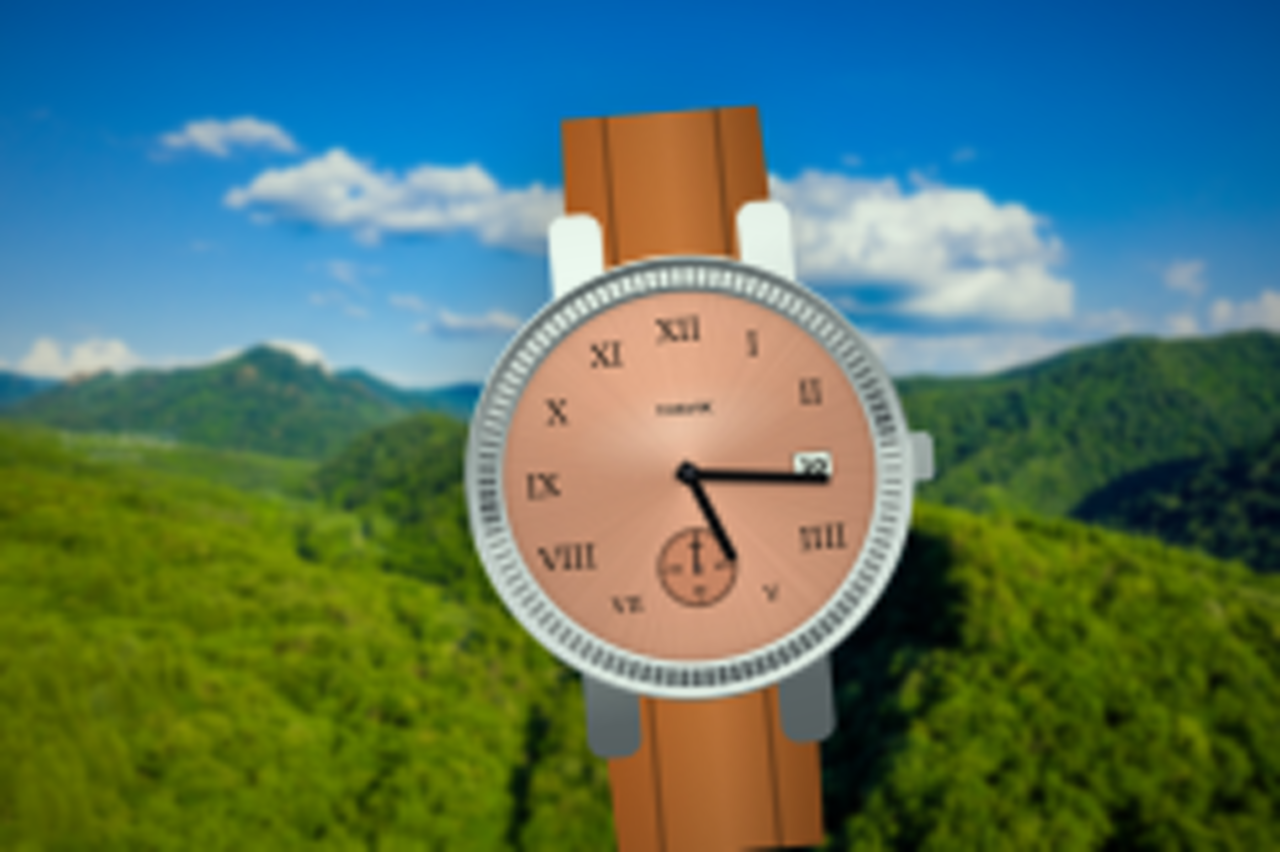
**5:16**
